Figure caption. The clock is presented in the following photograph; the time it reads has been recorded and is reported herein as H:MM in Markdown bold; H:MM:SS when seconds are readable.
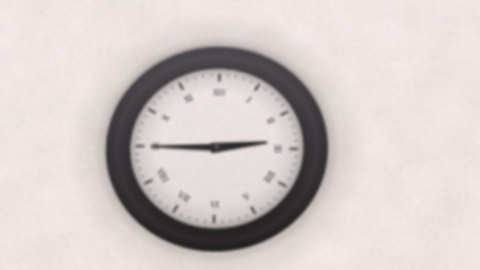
**2:45**
